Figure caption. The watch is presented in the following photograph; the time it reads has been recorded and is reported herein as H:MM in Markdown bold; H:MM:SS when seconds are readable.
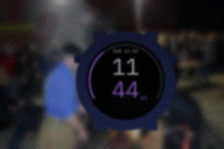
**11:44**
